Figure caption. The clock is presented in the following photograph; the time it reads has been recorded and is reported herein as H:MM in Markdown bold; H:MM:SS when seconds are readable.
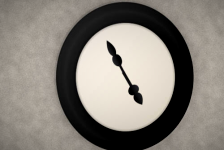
**4:55**
